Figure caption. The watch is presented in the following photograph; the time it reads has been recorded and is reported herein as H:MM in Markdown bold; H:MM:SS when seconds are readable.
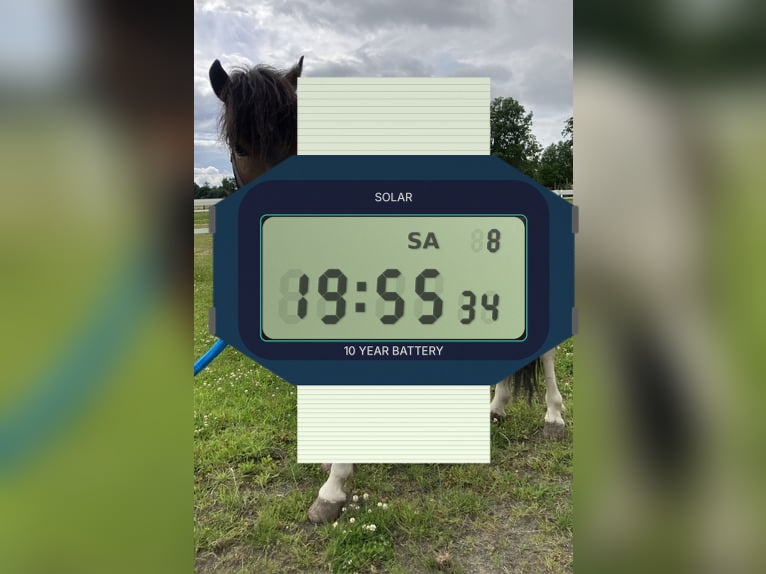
**19:55:34**
